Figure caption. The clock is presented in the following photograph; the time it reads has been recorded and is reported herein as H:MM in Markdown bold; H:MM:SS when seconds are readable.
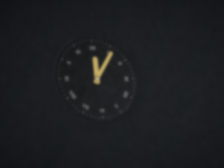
**12:06**
